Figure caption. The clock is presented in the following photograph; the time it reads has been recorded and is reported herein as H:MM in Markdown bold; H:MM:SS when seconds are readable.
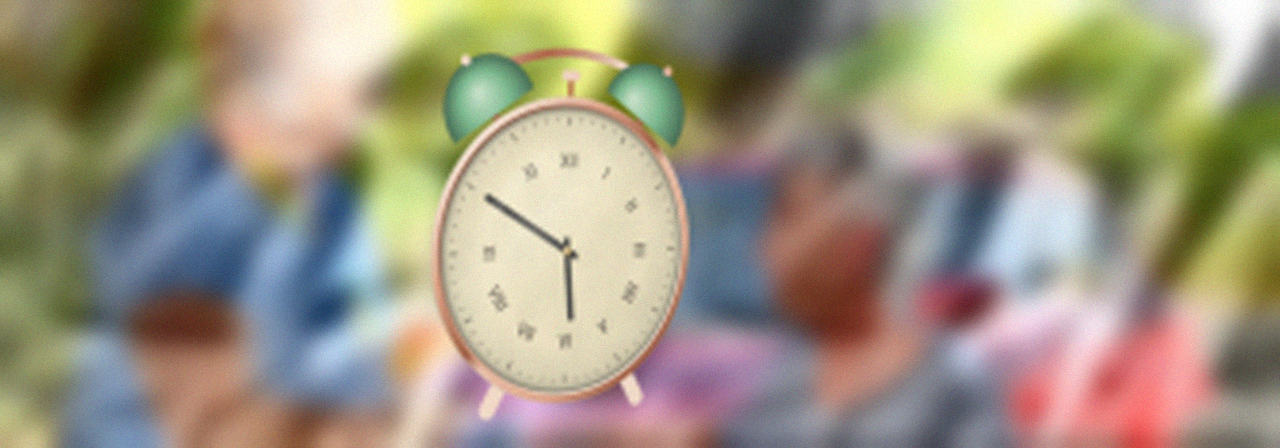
**5:50**
